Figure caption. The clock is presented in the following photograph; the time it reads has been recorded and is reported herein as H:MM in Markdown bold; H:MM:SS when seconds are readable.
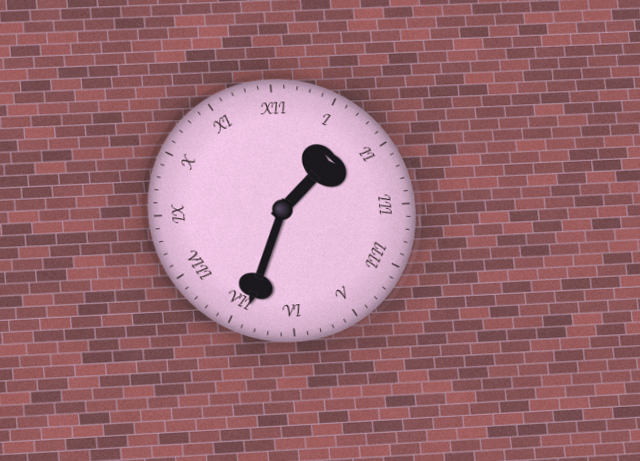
**1:34**
